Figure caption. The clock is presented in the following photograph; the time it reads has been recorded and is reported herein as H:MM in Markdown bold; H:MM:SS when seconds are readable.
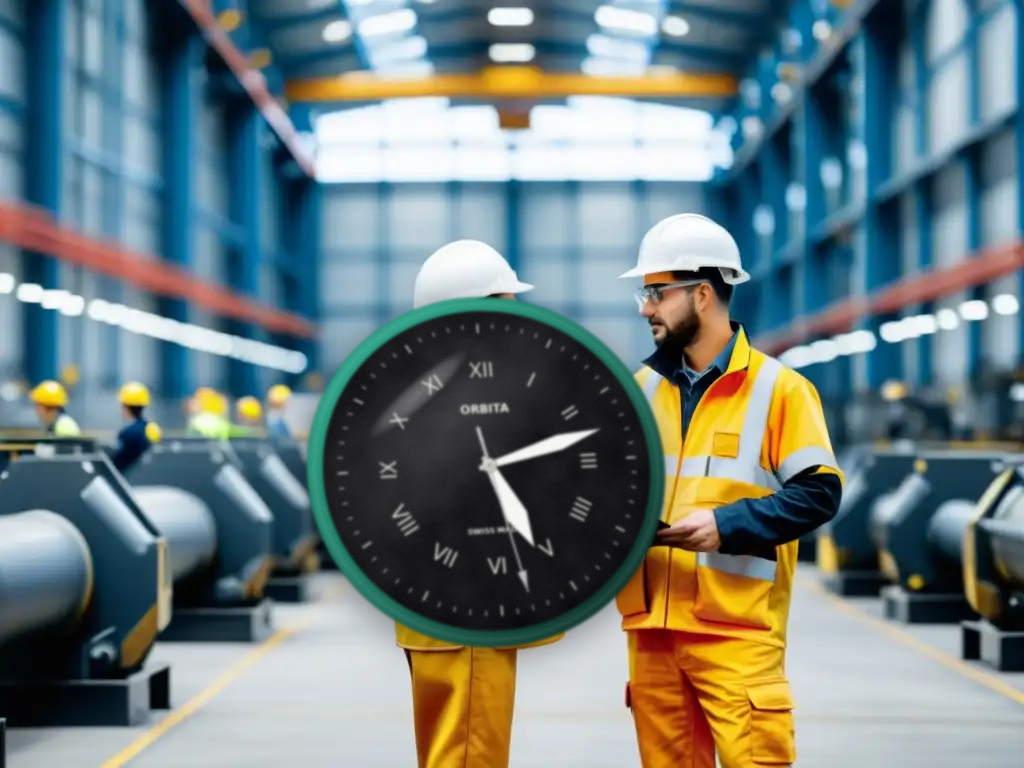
**5:12:28**
